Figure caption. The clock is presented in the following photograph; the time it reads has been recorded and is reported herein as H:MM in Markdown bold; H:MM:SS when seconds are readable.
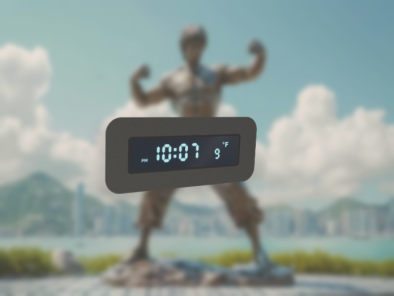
**10:07**
